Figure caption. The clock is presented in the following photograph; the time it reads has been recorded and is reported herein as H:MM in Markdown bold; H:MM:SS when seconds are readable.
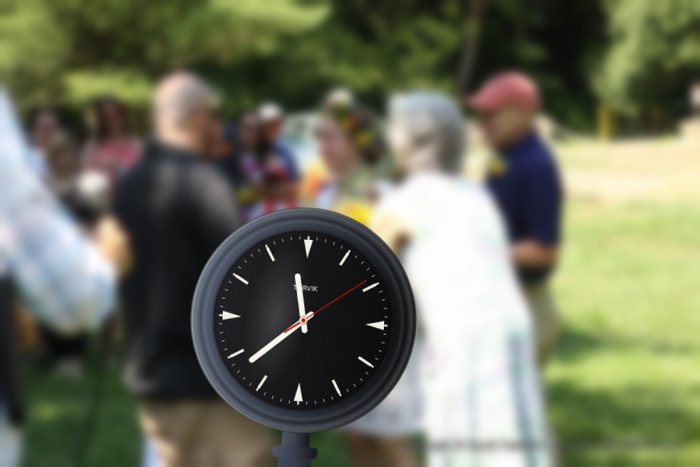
**11:38:09**
